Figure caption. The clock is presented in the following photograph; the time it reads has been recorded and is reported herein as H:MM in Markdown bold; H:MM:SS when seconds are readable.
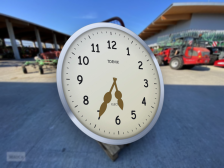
**5:35**
